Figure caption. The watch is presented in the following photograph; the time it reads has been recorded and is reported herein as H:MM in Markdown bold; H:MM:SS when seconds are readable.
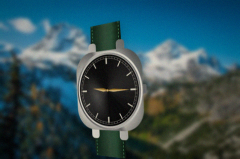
**9:15**
